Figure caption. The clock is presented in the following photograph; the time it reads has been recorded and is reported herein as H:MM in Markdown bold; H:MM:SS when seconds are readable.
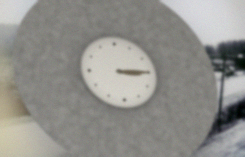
**3:15**
